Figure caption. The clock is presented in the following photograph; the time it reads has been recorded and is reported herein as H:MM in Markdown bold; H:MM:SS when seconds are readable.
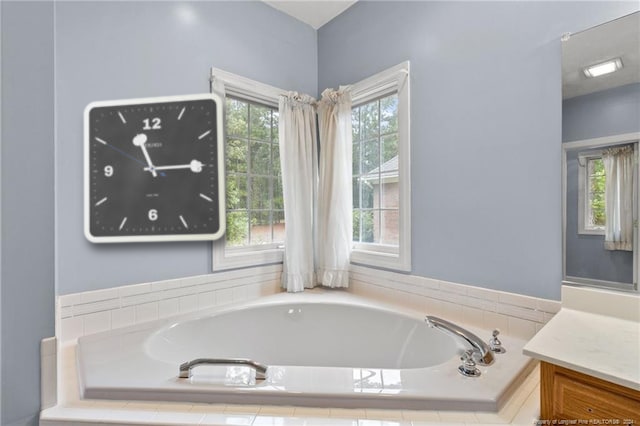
**11:14:50**
